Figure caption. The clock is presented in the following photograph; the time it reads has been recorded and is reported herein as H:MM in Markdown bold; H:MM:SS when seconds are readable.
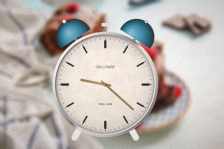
**9:22**
